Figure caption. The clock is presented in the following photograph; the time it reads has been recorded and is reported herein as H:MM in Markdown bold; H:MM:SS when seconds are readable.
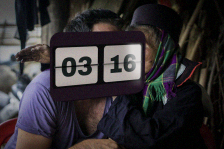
**3:16**
